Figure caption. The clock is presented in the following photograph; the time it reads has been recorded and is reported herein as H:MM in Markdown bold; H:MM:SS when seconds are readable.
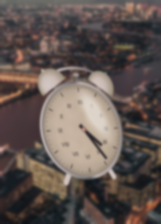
**4:24**
